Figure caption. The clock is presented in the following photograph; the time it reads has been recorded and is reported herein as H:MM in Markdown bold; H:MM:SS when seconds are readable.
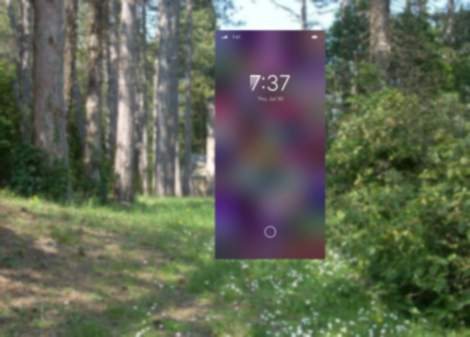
**7:37**
